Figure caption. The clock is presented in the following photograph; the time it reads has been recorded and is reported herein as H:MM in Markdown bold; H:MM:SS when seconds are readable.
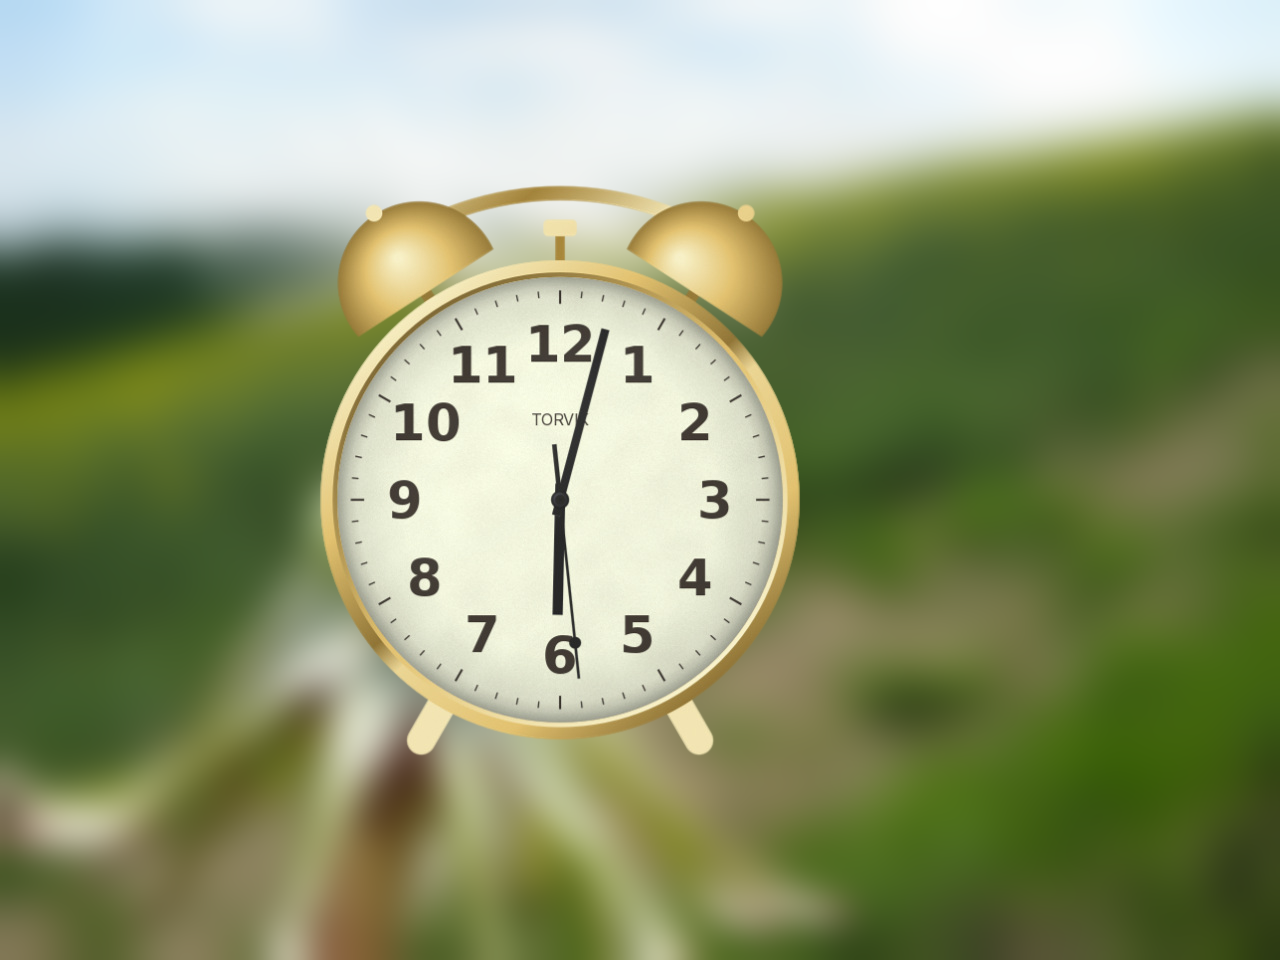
**6:02:29**
